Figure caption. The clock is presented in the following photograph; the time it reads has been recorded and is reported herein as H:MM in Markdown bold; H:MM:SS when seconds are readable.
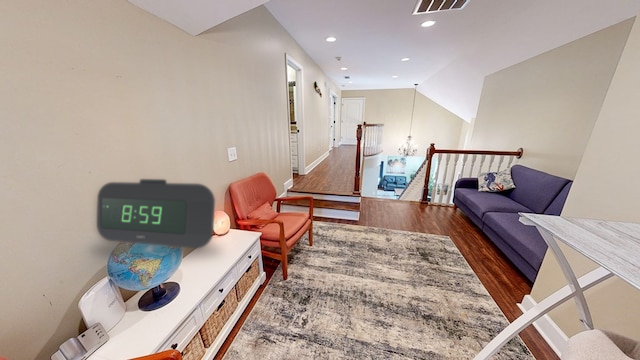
**8:59**
